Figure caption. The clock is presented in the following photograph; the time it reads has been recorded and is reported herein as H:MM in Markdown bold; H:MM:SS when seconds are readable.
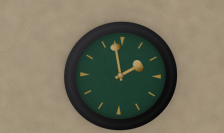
**1:58**
